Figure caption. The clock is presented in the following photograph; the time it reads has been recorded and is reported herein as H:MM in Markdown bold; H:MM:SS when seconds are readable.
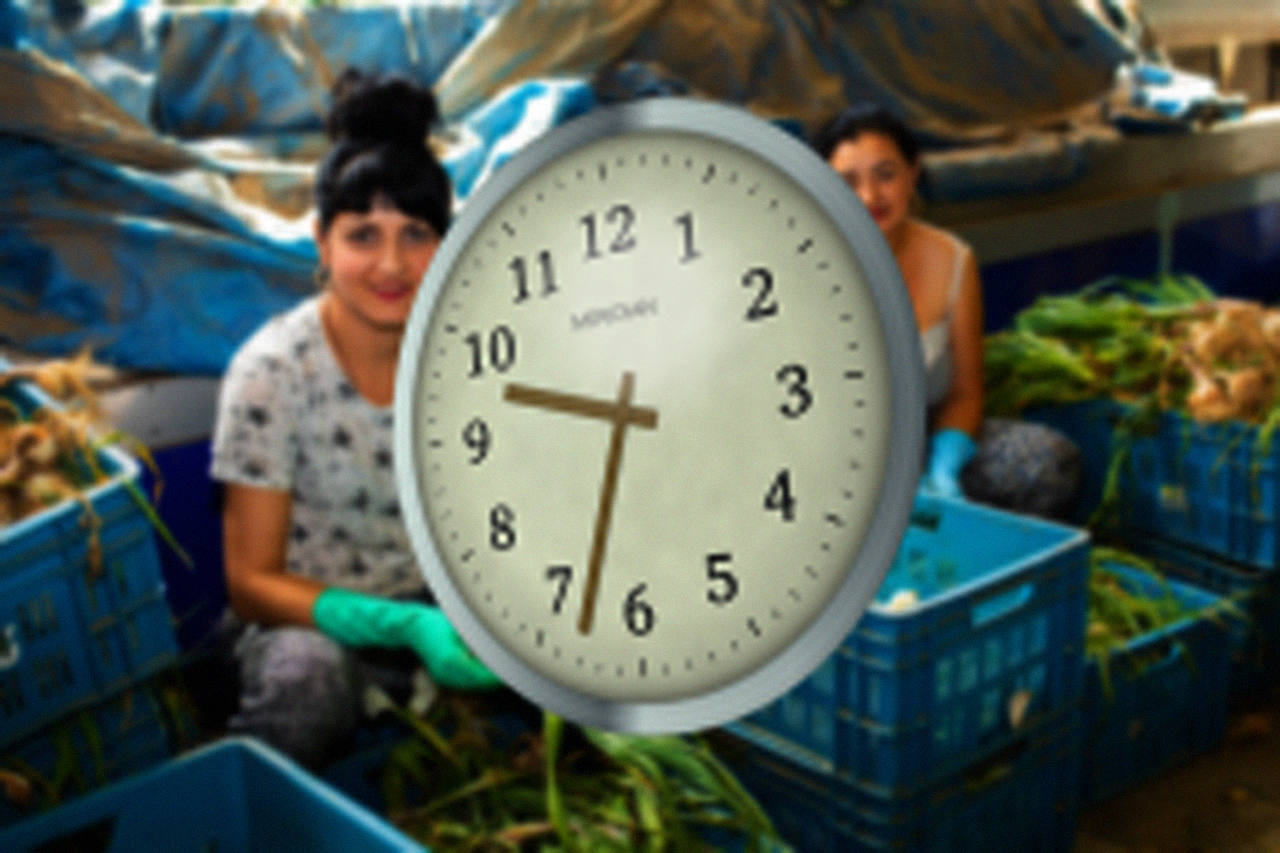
**9:33**
